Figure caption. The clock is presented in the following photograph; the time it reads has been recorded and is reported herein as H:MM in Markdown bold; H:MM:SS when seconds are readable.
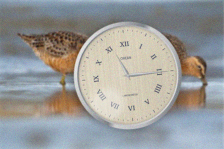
**11:15**
